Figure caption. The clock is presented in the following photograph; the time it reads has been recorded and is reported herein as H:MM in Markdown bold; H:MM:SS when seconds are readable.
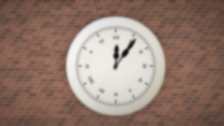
**12:06**
